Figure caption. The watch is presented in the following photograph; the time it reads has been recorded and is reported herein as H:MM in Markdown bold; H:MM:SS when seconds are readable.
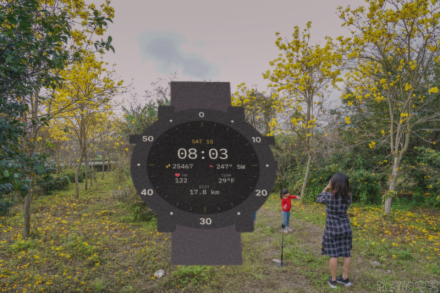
**8:03**
